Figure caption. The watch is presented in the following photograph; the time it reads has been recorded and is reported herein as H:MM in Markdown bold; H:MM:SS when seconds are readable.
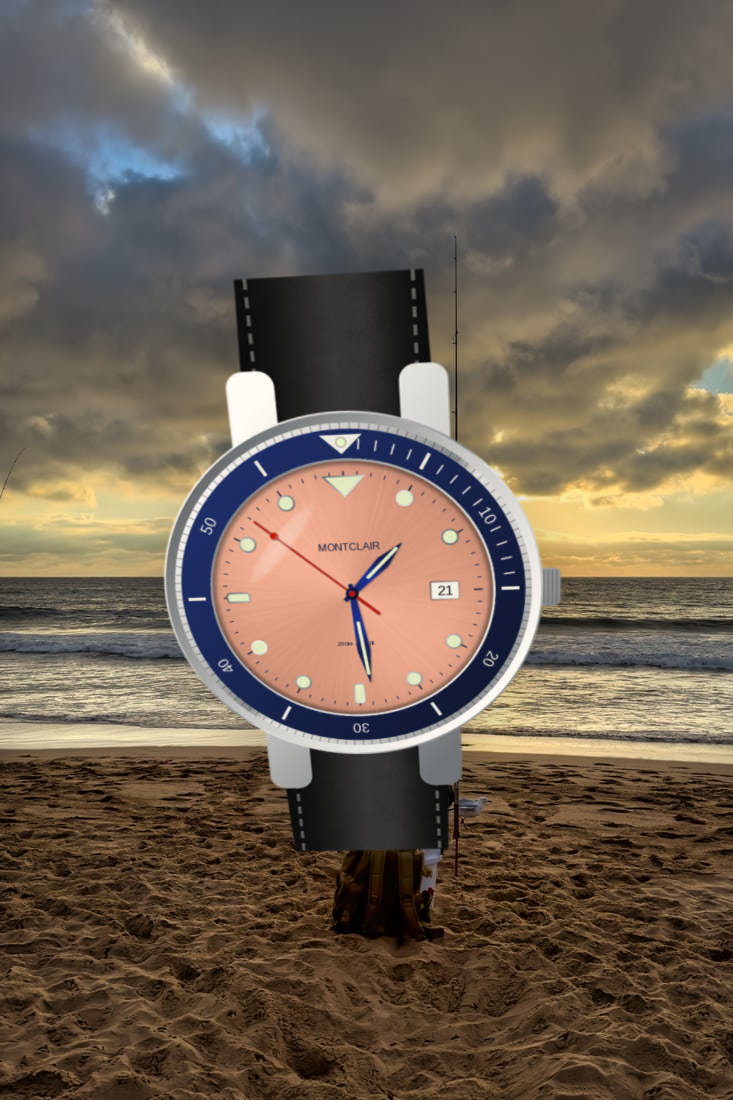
**1:28:52**
